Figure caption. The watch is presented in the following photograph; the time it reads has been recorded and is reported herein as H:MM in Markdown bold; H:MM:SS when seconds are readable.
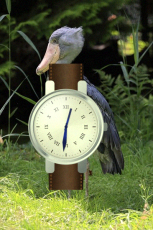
**12:31**
